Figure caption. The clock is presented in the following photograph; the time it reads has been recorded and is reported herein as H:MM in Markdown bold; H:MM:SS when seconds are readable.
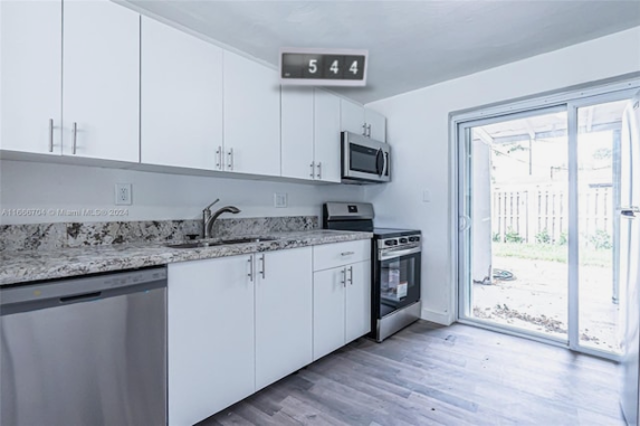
**5:44**
